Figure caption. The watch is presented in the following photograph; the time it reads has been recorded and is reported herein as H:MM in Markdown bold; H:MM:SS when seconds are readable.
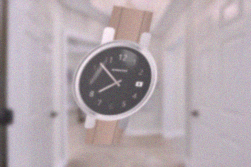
**7:52**
